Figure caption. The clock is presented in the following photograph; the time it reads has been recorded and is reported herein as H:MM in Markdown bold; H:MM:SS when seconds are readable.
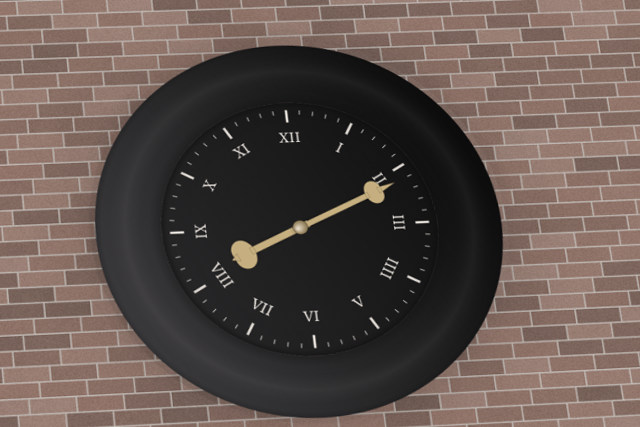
**8:11**
